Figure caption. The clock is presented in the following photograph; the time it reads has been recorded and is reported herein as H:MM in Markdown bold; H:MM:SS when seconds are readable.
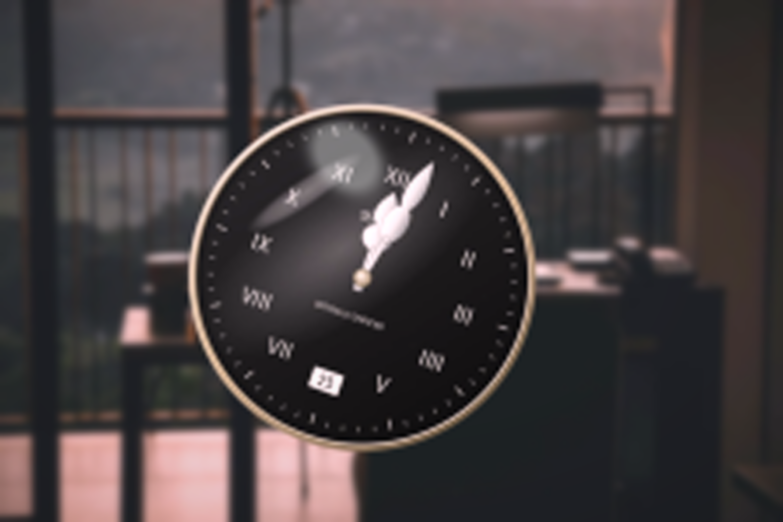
**12:02**
